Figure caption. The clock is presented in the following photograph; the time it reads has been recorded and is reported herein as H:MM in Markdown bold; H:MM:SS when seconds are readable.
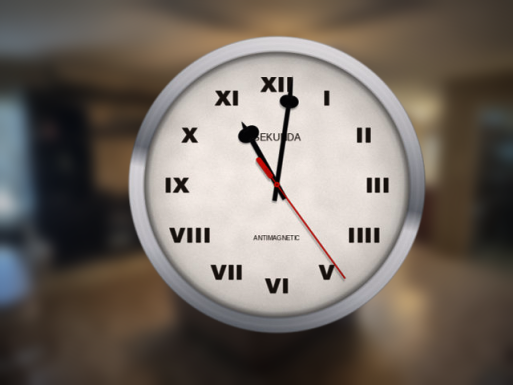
**11:01:24**
